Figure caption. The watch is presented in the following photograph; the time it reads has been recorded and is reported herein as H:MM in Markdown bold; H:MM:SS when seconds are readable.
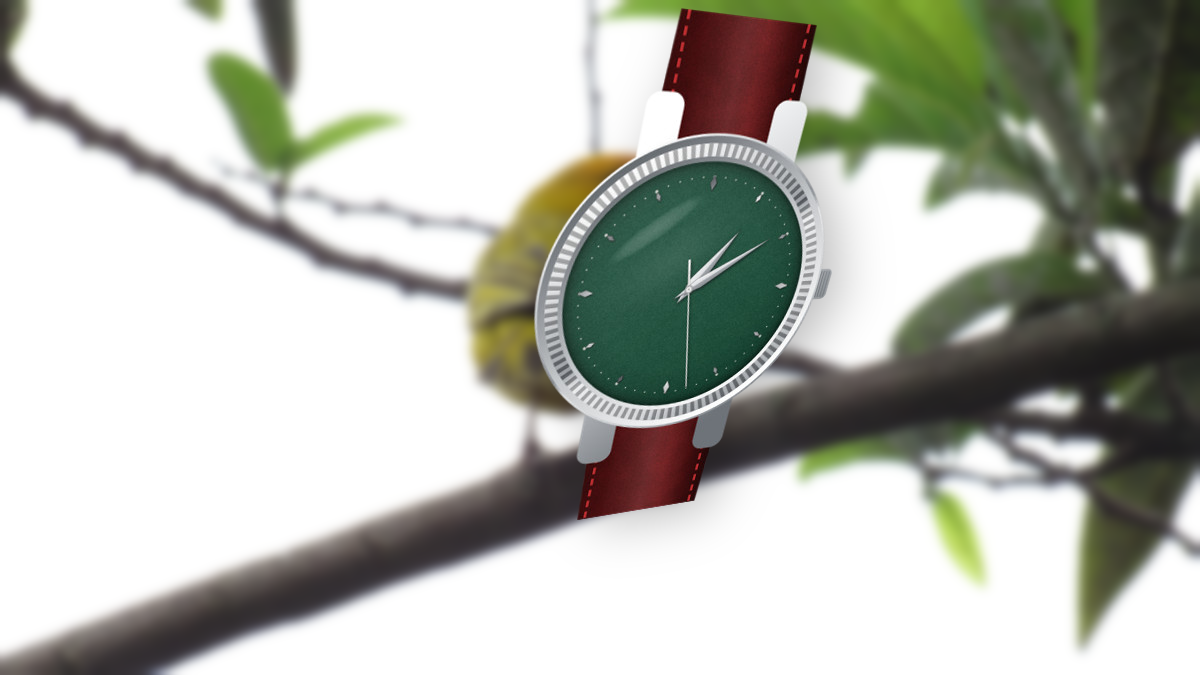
**1:09:28**
